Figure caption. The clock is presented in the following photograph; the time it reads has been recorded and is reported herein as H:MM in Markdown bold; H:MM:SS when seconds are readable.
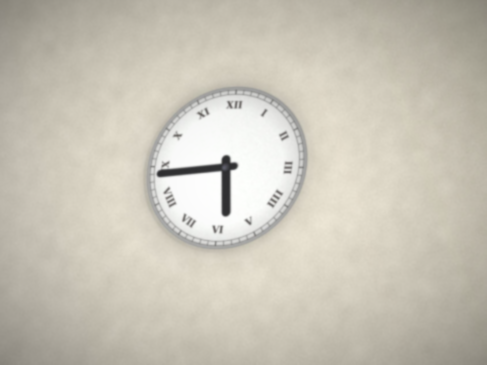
**5:44**
